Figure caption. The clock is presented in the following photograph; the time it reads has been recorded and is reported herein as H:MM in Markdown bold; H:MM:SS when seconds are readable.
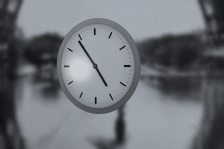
**4:54**
